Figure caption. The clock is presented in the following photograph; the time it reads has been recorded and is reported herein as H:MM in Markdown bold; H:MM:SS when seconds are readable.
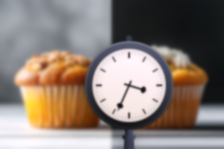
**3:34**
